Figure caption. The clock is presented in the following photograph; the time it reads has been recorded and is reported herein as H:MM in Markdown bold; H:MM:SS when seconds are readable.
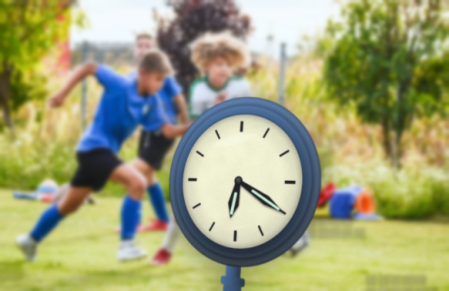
**6:20**
